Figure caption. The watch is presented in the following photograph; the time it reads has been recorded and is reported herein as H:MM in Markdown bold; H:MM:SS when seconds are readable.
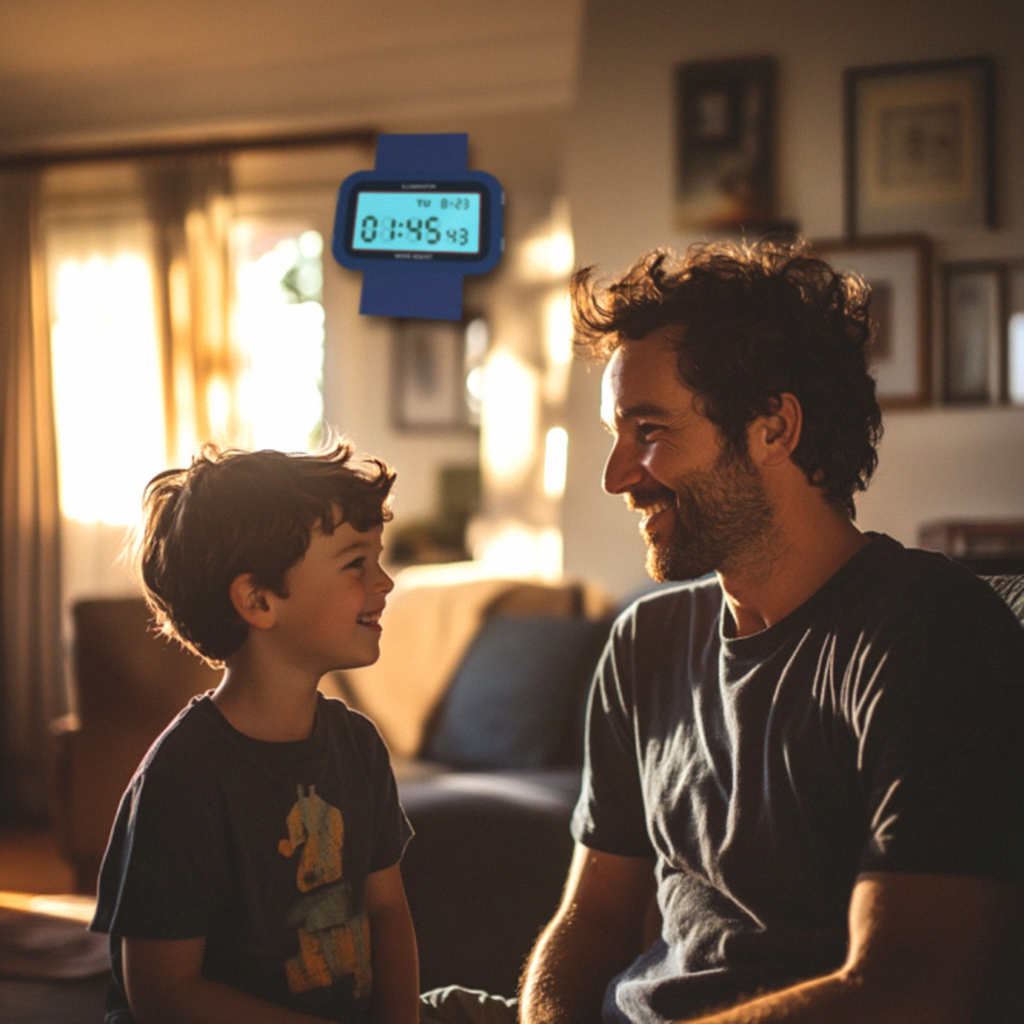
**1:45:43**
